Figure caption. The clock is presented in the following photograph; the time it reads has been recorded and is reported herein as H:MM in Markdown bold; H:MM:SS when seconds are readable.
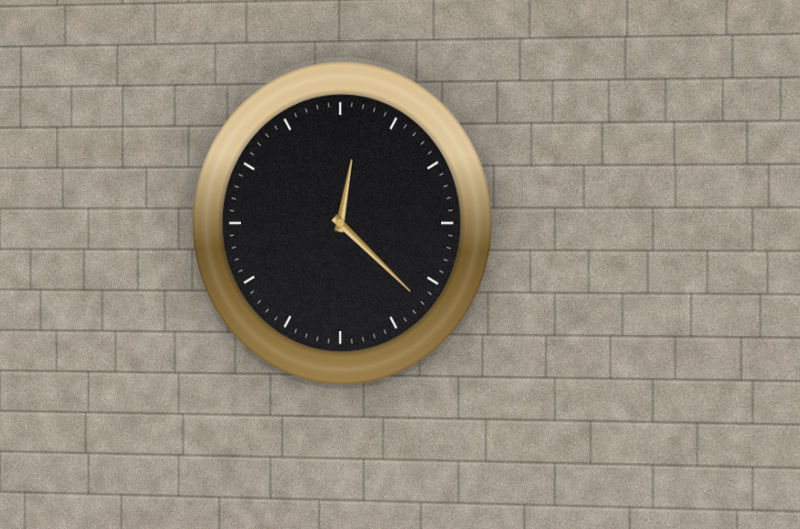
**12:22**
